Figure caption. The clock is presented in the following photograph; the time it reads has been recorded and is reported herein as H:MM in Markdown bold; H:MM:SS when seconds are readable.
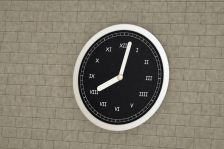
**8:02**
